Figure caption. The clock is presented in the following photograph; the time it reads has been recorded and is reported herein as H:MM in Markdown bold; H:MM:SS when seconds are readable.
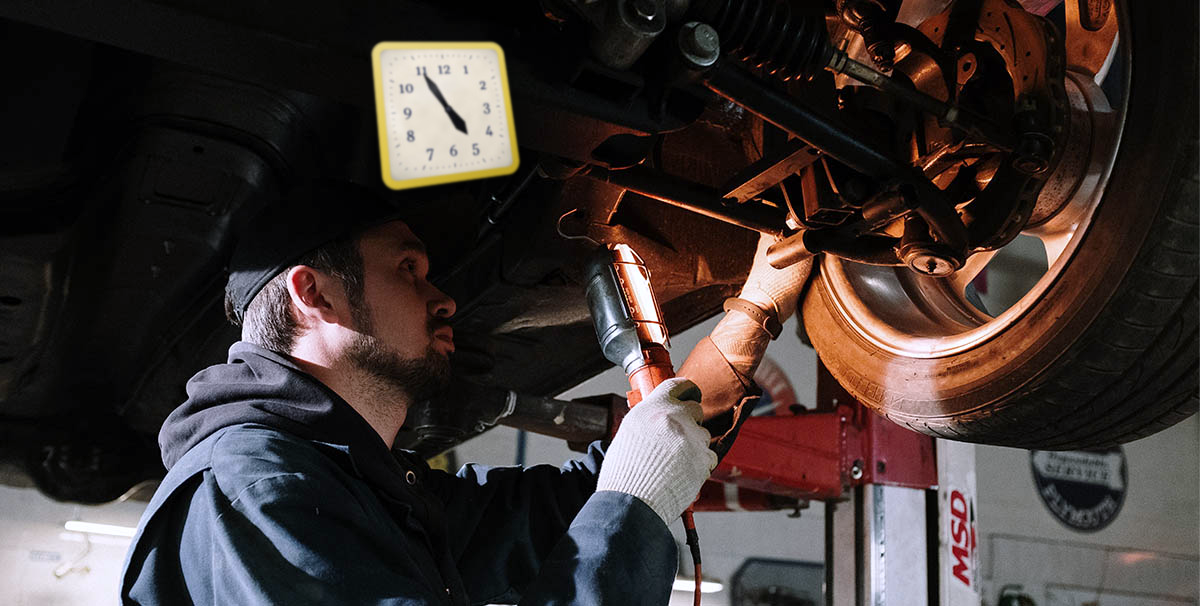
**4:55**
